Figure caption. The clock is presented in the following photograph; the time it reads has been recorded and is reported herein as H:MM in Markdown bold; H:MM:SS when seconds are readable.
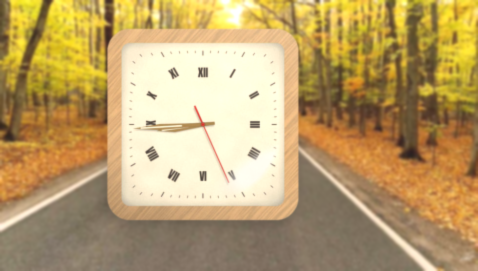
**8:44:26**
